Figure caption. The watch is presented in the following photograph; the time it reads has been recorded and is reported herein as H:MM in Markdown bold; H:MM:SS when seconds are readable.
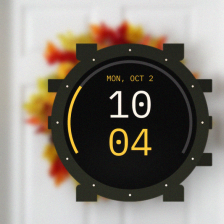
**10:04**
